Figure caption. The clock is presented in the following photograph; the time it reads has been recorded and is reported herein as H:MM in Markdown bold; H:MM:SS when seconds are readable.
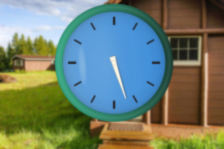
**5:27**
